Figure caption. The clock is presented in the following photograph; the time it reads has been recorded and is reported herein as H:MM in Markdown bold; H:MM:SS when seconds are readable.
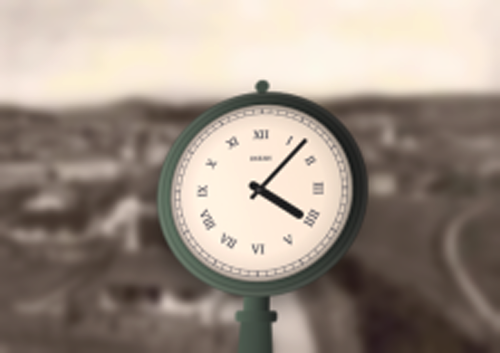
**4:07**
